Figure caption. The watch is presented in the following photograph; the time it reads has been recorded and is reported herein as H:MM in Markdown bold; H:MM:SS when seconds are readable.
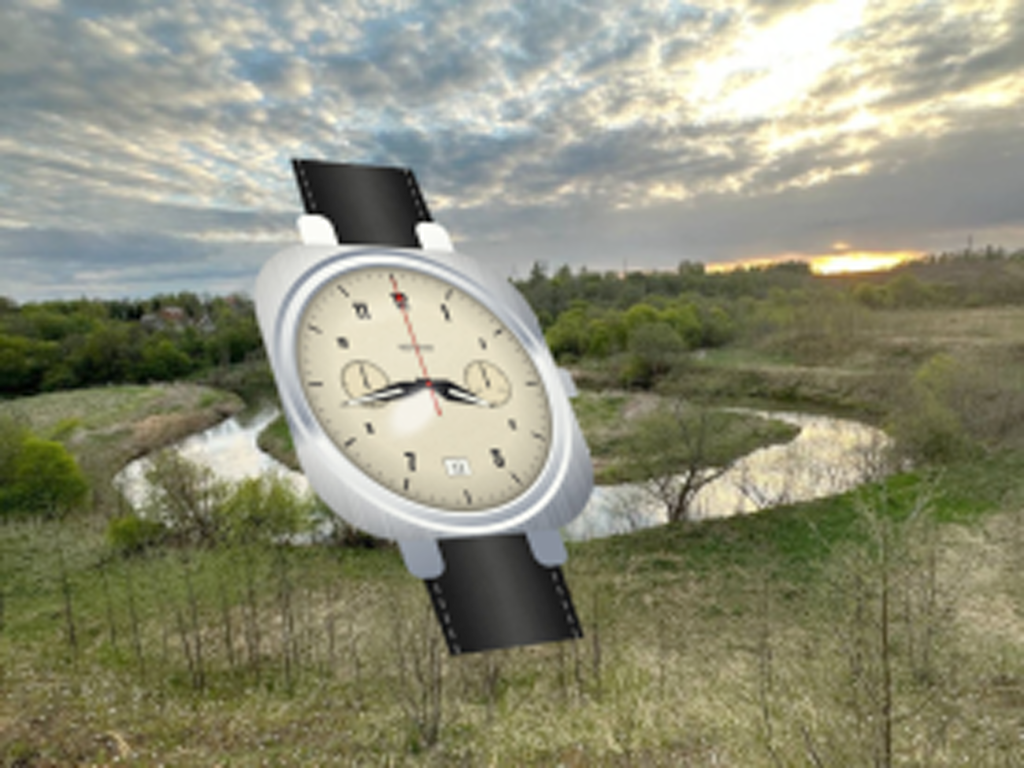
**3:43**
